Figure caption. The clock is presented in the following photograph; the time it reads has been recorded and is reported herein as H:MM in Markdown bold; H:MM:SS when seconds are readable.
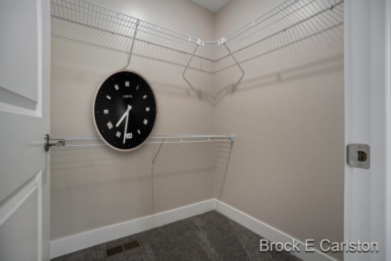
**7:32**
